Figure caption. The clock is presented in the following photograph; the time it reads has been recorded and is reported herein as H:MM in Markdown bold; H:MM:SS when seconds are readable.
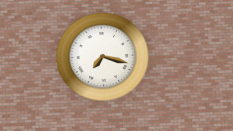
**7:18**
